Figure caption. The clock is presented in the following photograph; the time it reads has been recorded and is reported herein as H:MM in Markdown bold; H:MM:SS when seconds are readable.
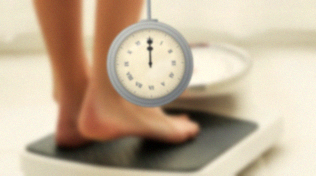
**12:00**
